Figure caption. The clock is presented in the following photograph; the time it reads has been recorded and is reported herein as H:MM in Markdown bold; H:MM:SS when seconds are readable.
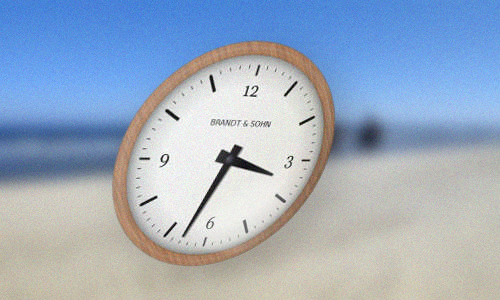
**3:33**
